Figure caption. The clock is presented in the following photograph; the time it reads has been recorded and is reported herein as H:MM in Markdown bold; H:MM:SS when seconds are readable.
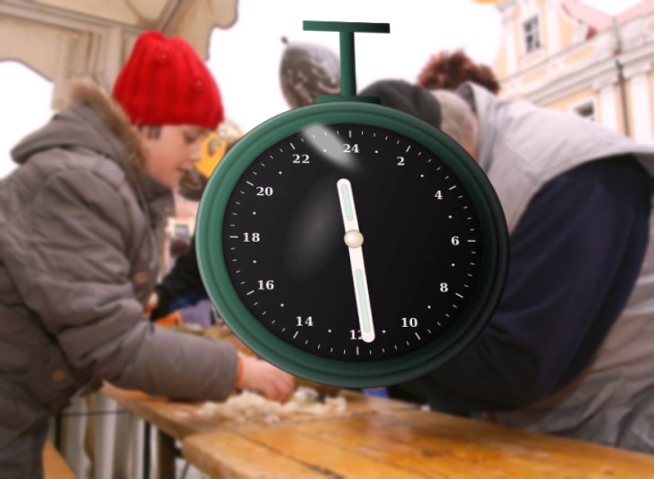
**23:29**
